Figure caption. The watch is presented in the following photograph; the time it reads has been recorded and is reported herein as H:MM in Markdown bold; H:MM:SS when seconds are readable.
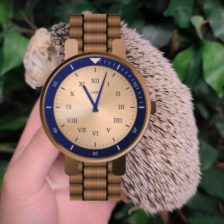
**11:03**
